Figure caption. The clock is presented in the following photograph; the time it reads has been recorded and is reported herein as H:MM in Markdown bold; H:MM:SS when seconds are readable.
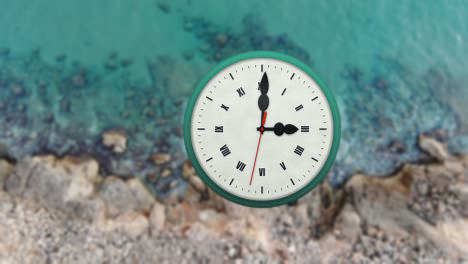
**3:00:32**
